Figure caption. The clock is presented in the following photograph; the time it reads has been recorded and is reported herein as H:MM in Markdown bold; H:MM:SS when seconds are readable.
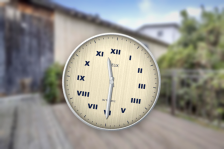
**11:30**
